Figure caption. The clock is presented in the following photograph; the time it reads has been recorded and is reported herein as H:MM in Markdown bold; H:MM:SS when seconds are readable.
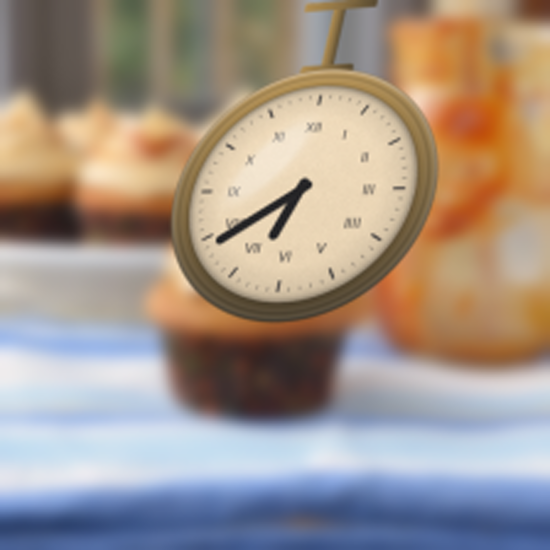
**6:39**
